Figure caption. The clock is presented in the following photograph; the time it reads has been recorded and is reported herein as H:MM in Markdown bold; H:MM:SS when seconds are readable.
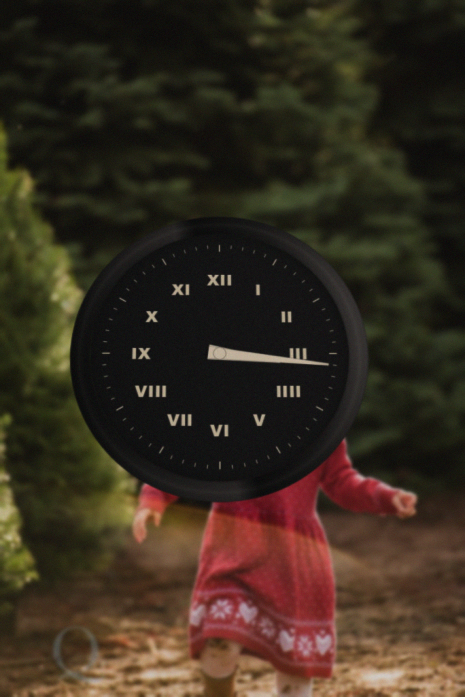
**3:16**
